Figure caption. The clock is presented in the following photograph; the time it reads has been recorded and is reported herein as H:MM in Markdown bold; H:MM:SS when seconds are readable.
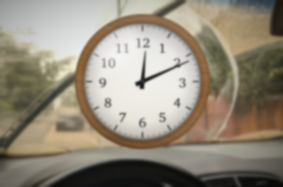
**12:11**
